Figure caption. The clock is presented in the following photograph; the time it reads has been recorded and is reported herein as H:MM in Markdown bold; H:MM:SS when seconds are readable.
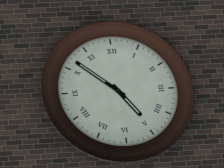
**4:52**
